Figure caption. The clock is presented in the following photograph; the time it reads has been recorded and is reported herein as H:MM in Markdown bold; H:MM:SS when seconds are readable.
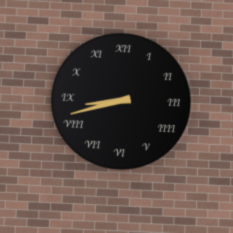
**8:42**
